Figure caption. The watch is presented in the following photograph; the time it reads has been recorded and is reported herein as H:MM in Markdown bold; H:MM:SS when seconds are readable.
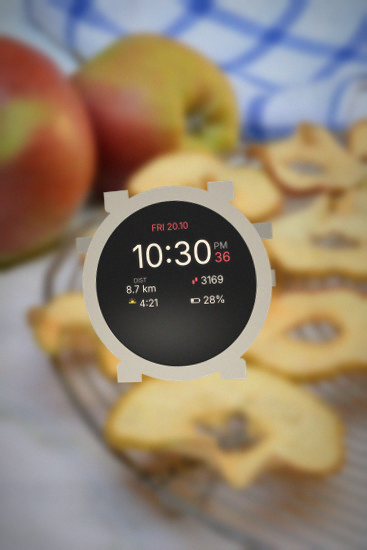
**10:30:36**
